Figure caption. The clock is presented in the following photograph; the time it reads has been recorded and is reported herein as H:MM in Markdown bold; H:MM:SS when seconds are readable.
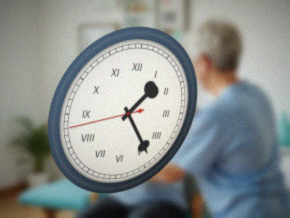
**1:23:43**
